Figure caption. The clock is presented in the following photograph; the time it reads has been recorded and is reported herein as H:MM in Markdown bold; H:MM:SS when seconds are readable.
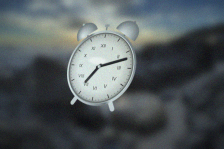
**7:12**
